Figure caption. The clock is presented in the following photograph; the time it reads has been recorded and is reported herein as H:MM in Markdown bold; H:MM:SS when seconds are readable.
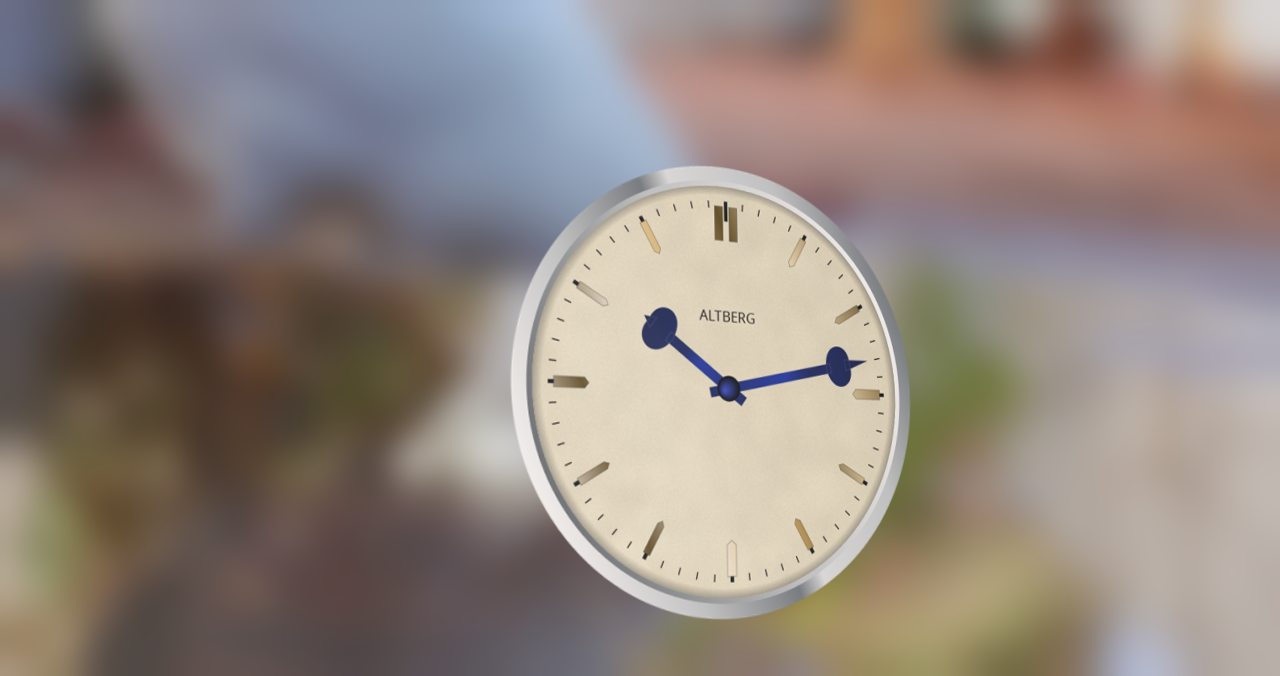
**10:13**
